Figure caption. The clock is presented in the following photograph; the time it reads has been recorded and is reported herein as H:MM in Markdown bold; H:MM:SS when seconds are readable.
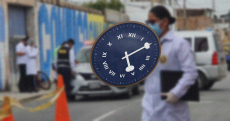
**5:09**
